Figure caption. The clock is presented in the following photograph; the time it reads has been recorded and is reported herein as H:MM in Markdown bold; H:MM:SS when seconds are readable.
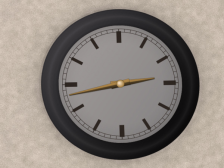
**2:43**
